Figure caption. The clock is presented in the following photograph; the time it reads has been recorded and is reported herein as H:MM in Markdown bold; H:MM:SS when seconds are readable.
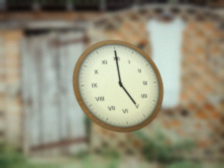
**5:00**
